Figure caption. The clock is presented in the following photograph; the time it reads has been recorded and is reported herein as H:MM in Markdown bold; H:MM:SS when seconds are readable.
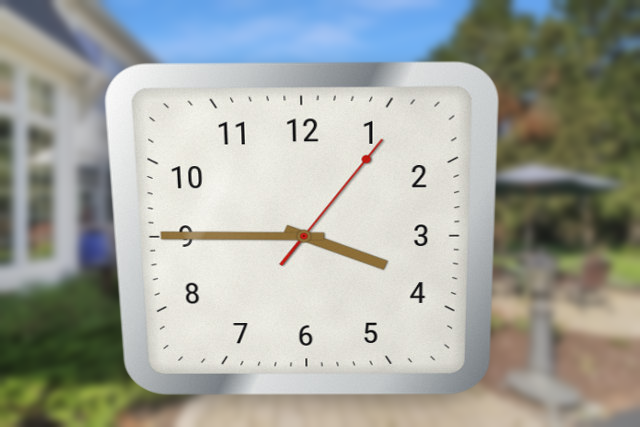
**3:45:06**
